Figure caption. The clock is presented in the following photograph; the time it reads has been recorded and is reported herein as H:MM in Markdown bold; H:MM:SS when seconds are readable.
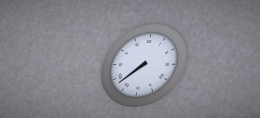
**7:38**
